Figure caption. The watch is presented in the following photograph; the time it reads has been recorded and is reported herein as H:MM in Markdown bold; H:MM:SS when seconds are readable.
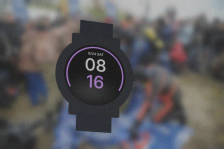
**8:16**
